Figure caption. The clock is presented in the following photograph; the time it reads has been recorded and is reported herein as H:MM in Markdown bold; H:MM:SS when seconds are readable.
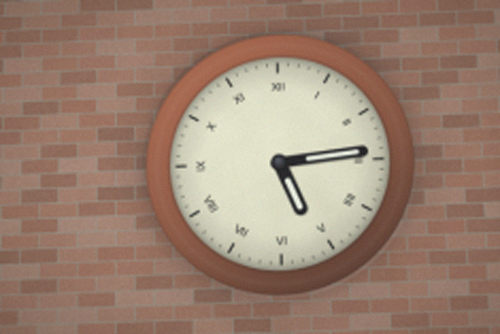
**5:14**
